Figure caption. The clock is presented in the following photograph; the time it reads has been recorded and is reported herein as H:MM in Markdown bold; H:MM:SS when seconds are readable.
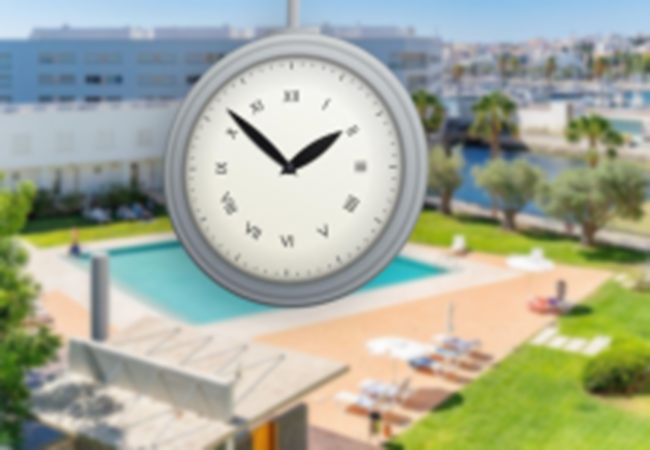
**1:52**
